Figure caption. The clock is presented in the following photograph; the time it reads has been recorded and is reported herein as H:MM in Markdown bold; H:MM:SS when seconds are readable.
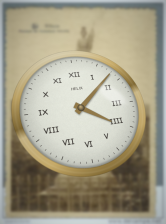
**4:08**
